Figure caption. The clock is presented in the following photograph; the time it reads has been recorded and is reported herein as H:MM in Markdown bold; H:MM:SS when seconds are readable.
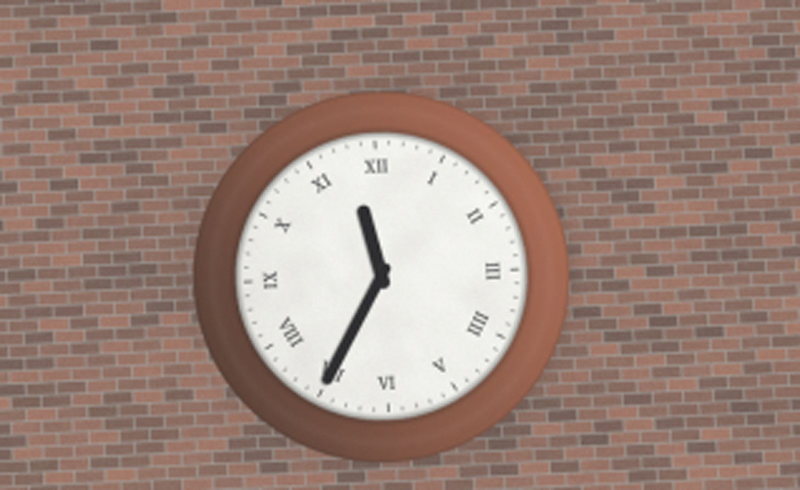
**11:35**
